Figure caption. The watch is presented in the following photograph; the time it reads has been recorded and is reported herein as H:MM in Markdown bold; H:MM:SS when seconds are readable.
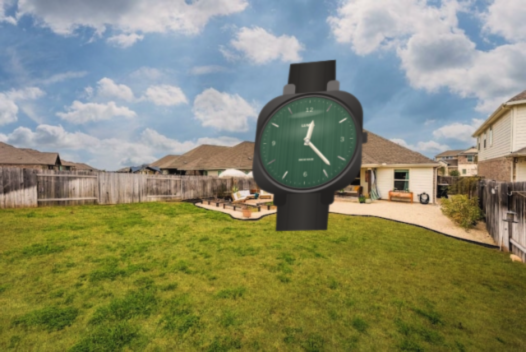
**12:23**
